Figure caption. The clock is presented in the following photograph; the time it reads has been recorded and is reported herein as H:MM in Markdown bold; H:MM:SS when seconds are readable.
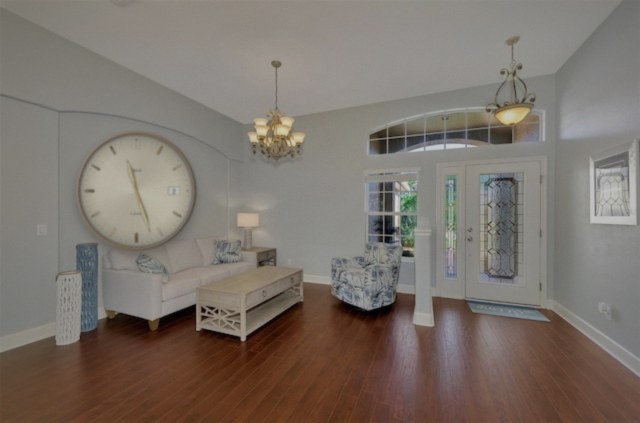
**11:27**
